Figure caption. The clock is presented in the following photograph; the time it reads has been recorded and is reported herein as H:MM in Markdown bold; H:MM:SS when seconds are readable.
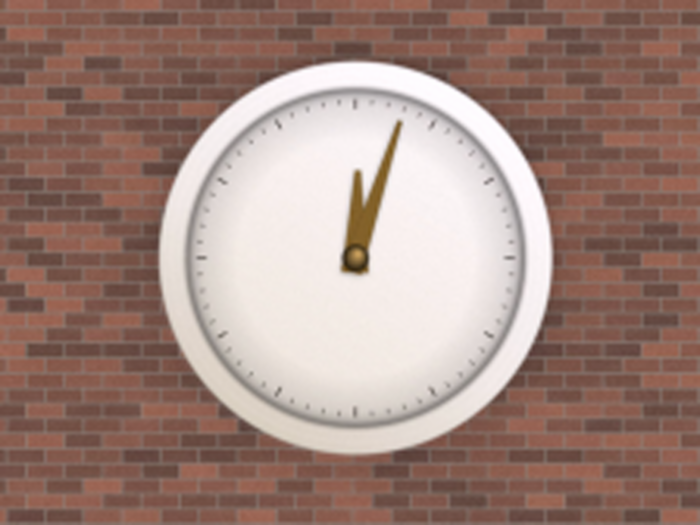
**12:03**
